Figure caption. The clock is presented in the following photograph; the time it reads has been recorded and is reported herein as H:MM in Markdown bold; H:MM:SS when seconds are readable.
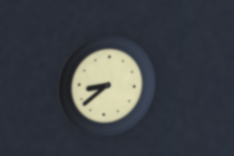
**8:38**
